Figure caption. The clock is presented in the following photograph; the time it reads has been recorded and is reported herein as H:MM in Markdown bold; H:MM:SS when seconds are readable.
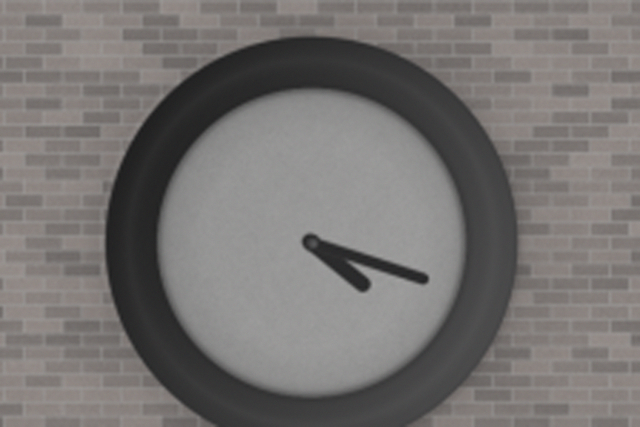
**4:18**
